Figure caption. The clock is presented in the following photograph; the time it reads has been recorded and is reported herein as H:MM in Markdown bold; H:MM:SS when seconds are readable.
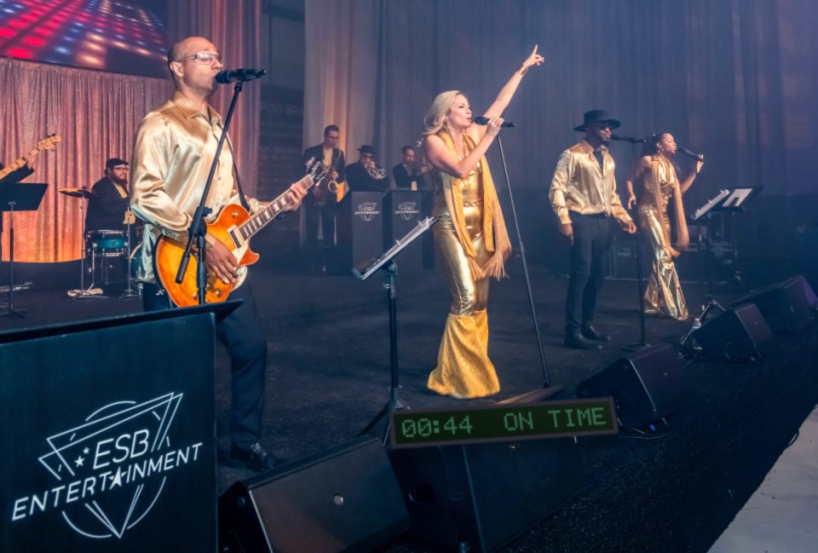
**0:44**
